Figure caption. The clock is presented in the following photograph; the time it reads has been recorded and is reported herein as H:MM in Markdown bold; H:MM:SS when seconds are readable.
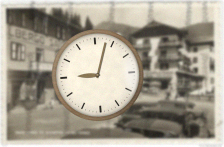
**9:03**
